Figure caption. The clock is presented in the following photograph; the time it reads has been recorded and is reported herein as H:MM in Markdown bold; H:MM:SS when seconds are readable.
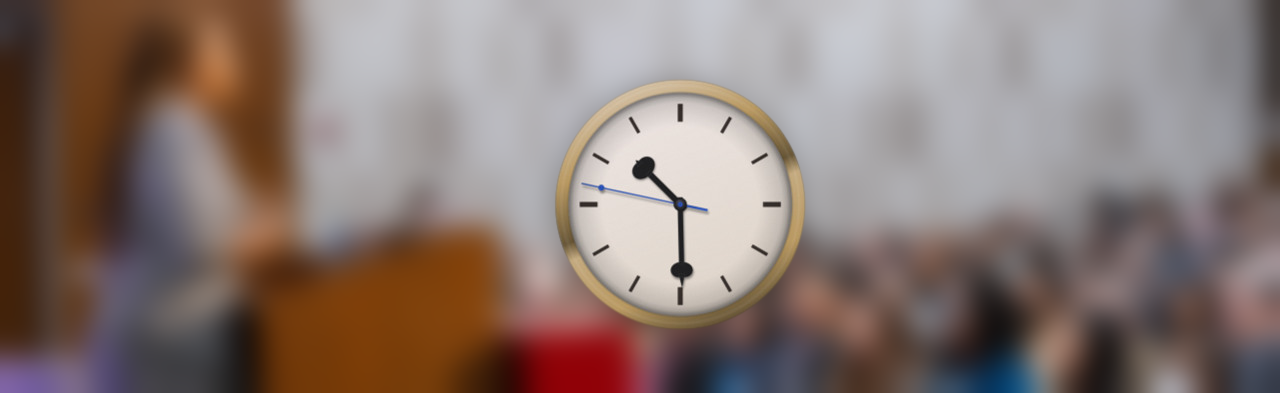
**10:29:47**
